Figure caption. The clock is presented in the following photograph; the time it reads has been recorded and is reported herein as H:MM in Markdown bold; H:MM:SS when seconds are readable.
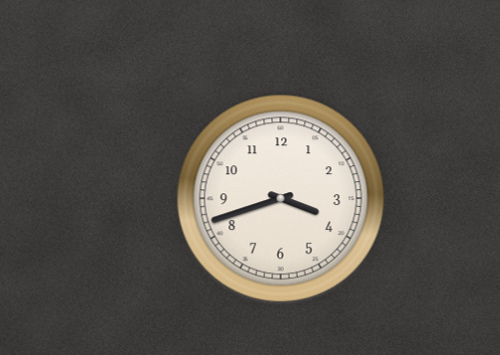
**3:42**
